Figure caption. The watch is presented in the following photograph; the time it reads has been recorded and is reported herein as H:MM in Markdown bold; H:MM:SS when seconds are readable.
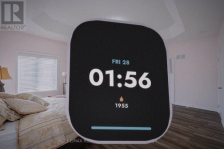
**1:56**
